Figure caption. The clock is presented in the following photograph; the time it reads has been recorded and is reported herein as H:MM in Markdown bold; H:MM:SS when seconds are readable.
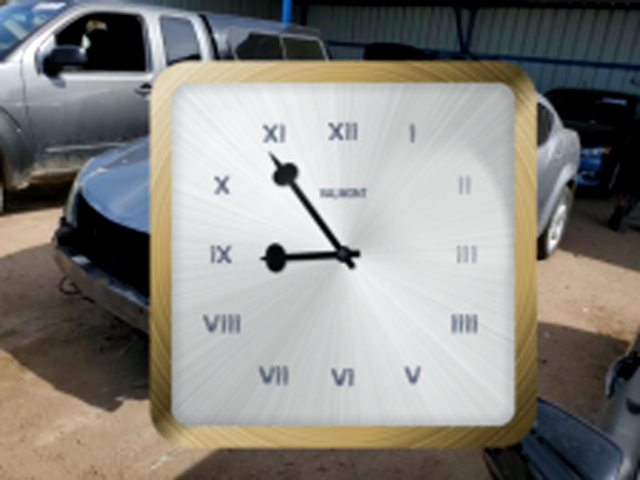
**8:54**
